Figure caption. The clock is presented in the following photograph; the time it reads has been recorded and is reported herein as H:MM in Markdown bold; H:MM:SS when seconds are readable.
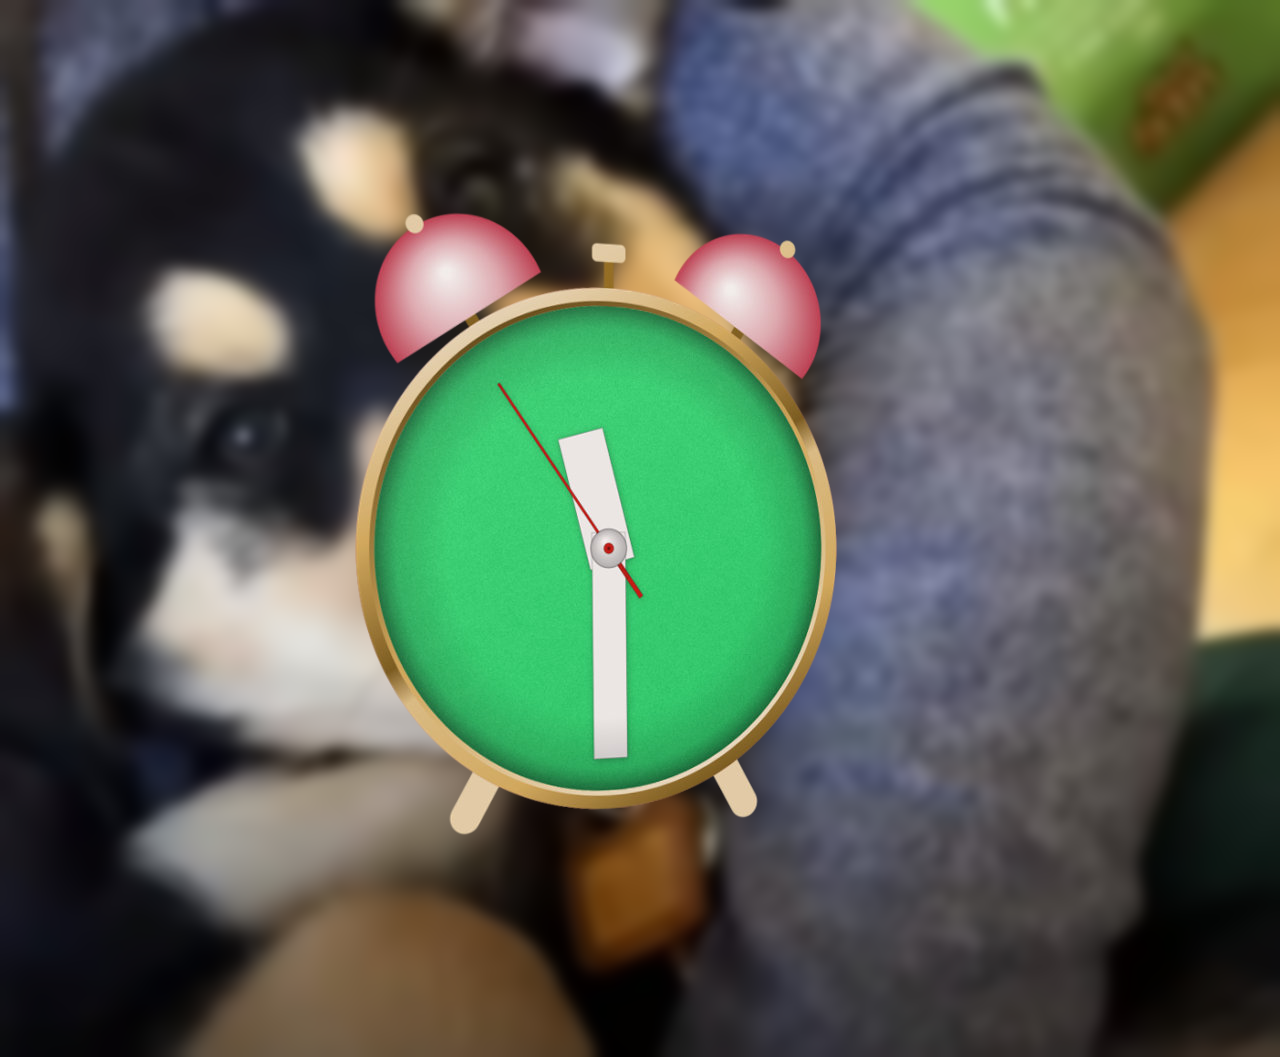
**11:29:54**
